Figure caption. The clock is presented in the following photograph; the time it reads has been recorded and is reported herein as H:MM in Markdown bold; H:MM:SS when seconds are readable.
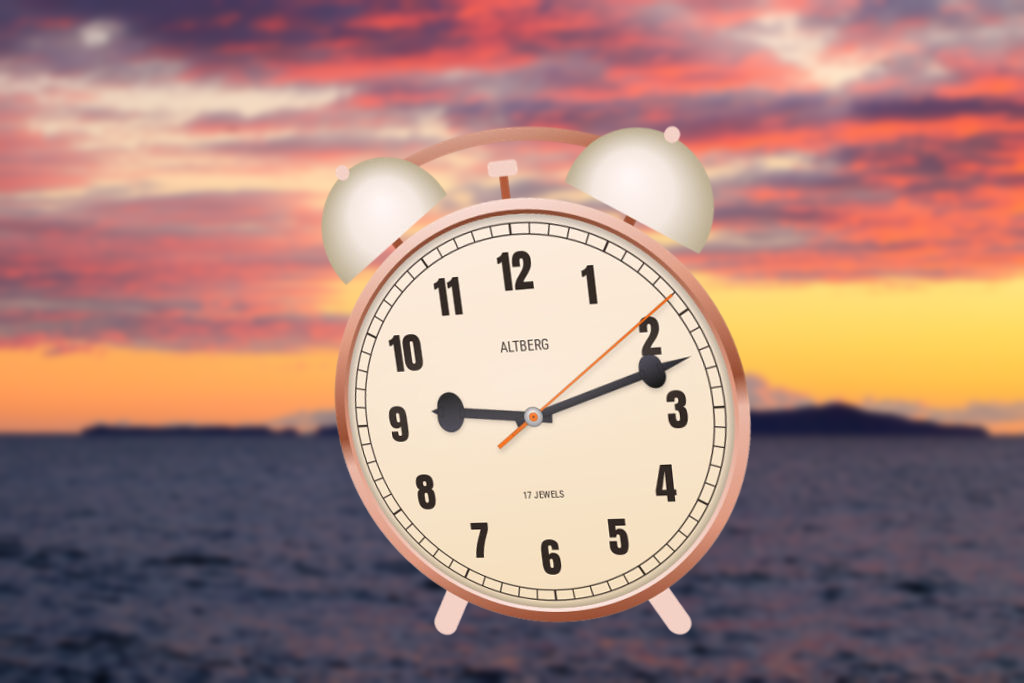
**9:12:09**
